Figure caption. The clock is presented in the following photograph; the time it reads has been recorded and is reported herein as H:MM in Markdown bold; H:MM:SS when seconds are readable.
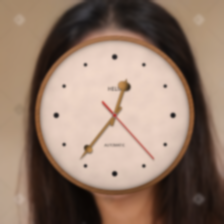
**12:36:23**
